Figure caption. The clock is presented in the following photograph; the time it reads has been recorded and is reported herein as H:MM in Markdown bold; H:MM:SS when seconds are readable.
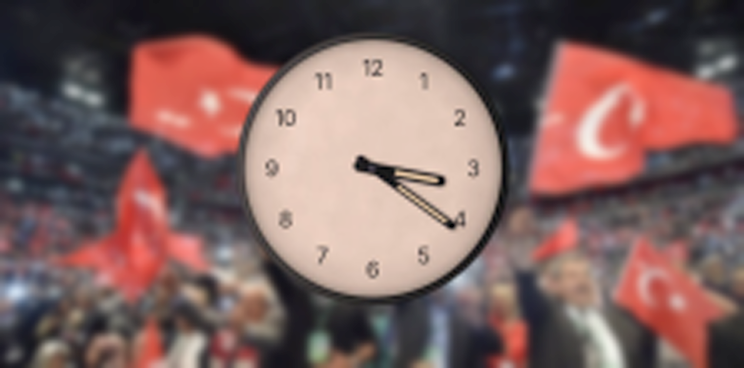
**3:21**
